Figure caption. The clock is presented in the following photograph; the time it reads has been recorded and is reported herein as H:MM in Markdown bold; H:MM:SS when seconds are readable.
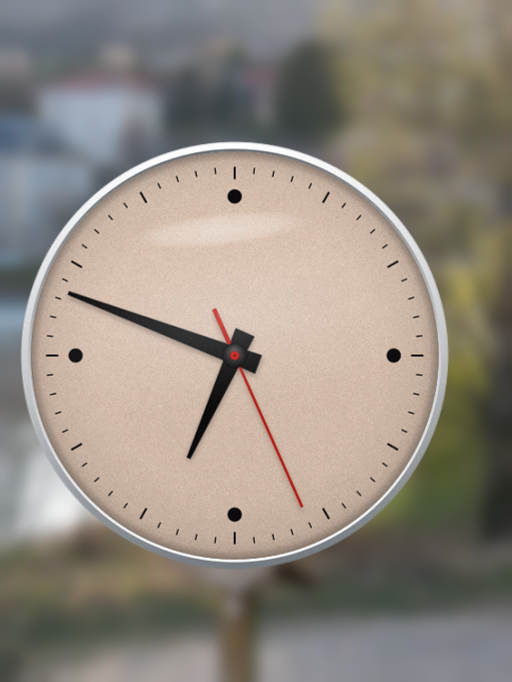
**6:48:26**
